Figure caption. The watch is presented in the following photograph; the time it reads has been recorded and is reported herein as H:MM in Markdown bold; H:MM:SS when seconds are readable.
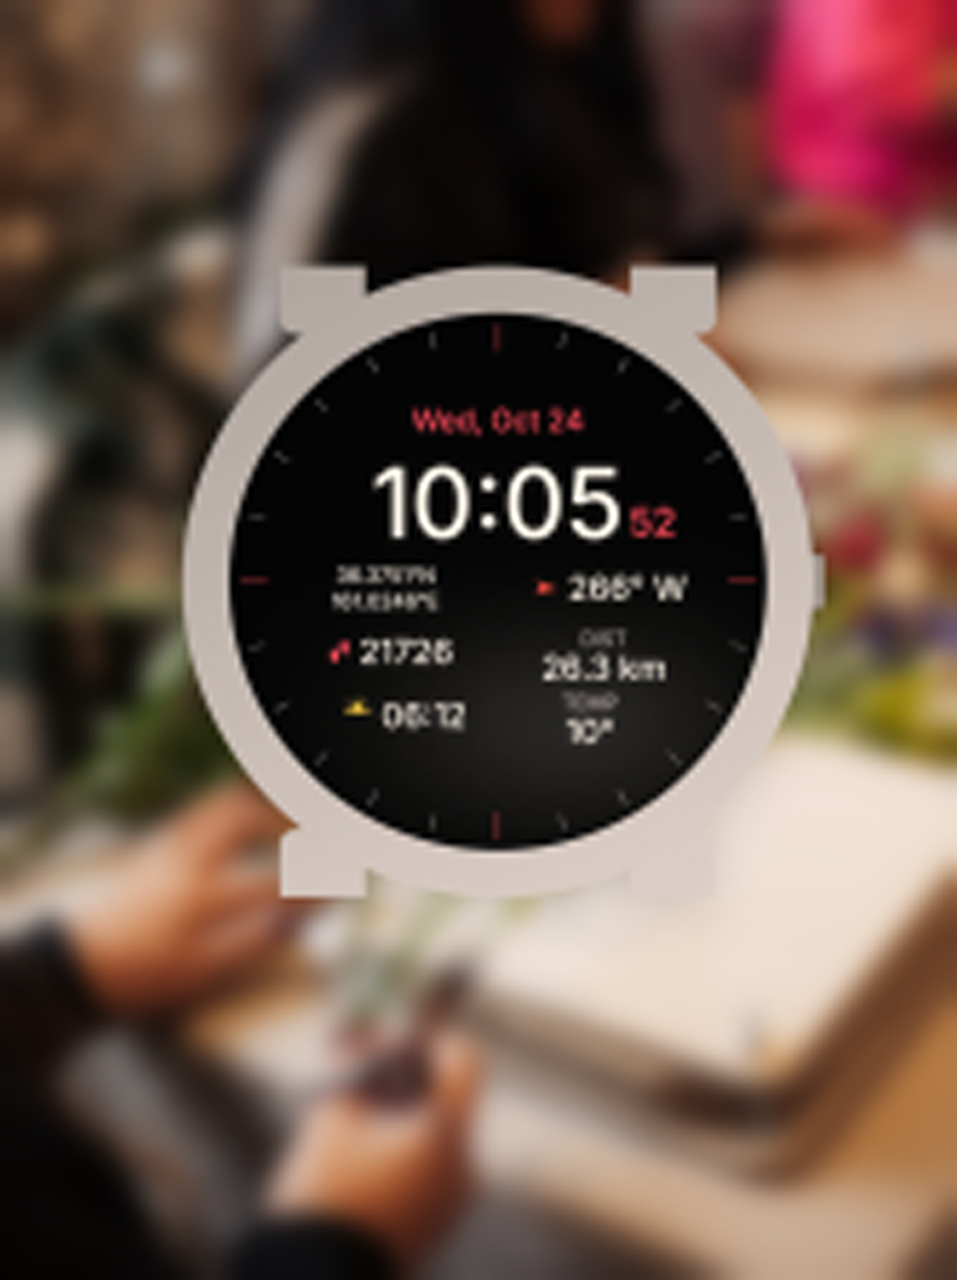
**10:05:52**
